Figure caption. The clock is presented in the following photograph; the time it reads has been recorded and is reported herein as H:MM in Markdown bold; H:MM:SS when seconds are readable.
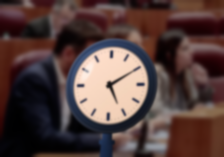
**5:10**
